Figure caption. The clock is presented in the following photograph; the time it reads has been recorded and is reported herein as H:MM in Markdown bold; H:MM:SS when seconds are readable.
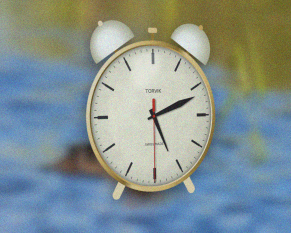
**5:11:30**
